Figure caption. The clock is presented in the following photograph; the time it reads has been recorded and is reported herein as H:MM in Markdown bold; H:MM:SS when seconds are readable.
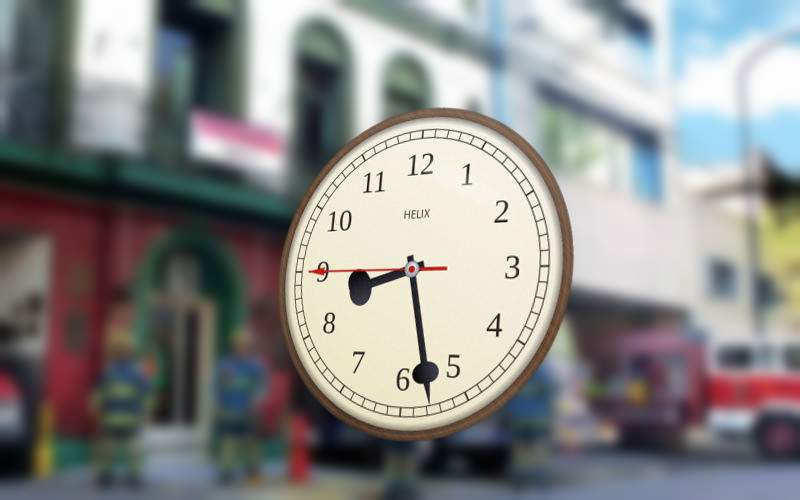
**8:27:45**
